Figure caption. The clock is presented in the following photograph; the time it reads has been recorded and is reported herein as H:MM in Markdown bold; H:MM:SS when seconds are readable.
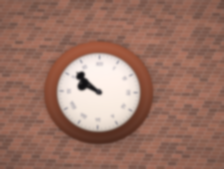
**9:52**
